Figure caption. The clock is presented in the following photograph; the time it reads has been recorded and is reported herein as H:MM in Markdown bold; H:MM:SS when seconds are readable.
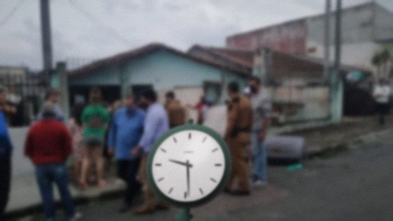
**9:29**
